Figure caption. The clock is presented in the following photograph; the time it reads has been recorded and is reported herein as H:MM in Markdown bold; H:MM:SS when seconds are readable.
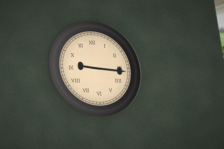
**9:16**
